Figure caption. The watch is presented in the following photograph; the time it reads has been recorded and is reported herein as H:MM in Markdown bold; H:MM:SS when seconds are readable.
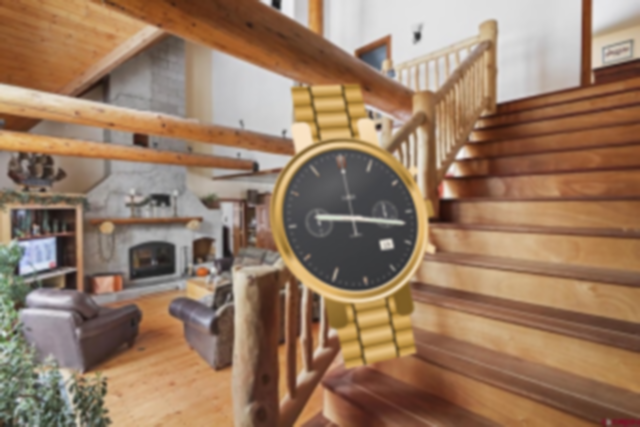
**9:17**
